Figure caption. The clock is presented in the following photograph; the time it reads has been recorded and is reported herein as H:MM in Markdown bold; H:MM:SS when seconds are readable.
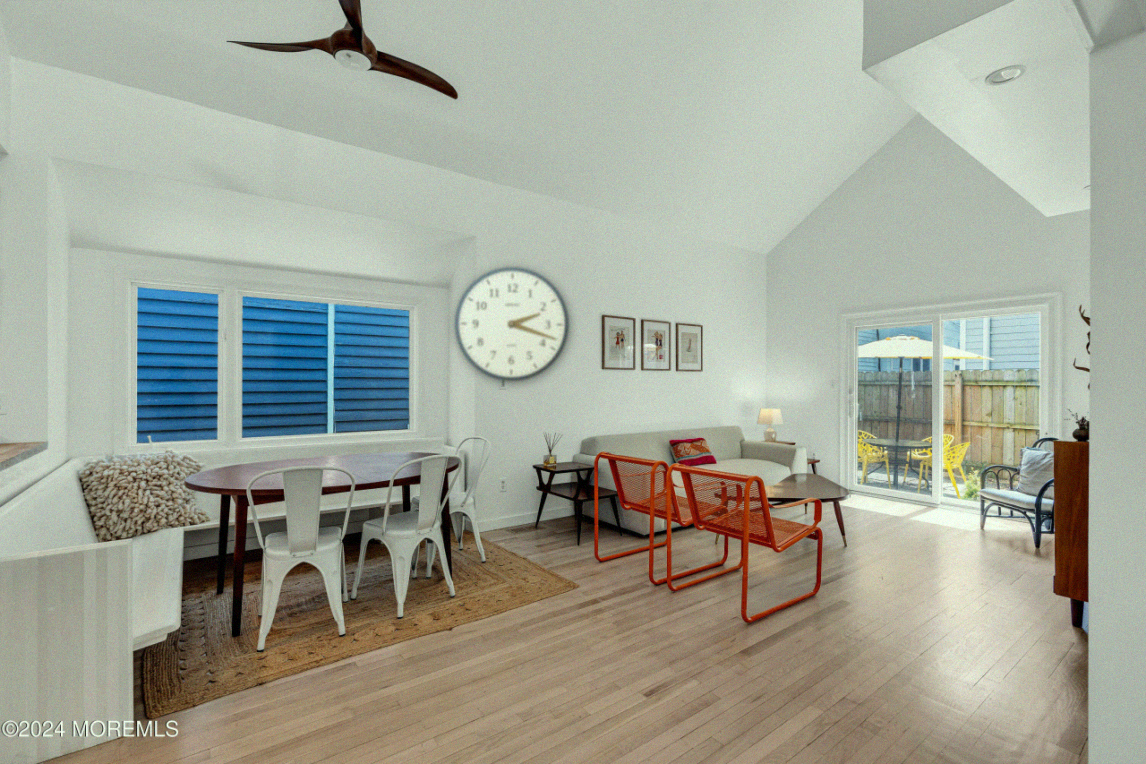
**2:18**
